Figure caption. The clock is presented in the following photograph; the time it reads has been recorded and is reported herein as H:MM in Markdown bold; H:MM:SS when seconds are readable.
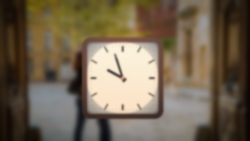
**9:57**
